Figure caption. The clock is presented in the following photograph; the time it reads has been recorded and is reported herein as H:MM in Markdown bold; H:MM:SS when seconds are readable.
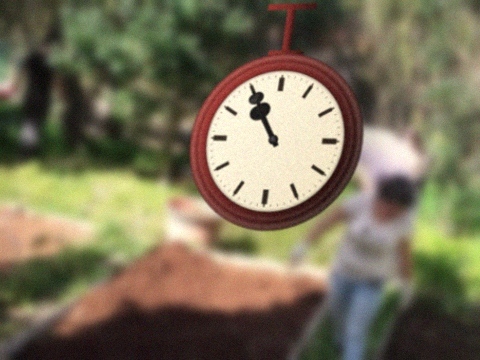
**10:55**
